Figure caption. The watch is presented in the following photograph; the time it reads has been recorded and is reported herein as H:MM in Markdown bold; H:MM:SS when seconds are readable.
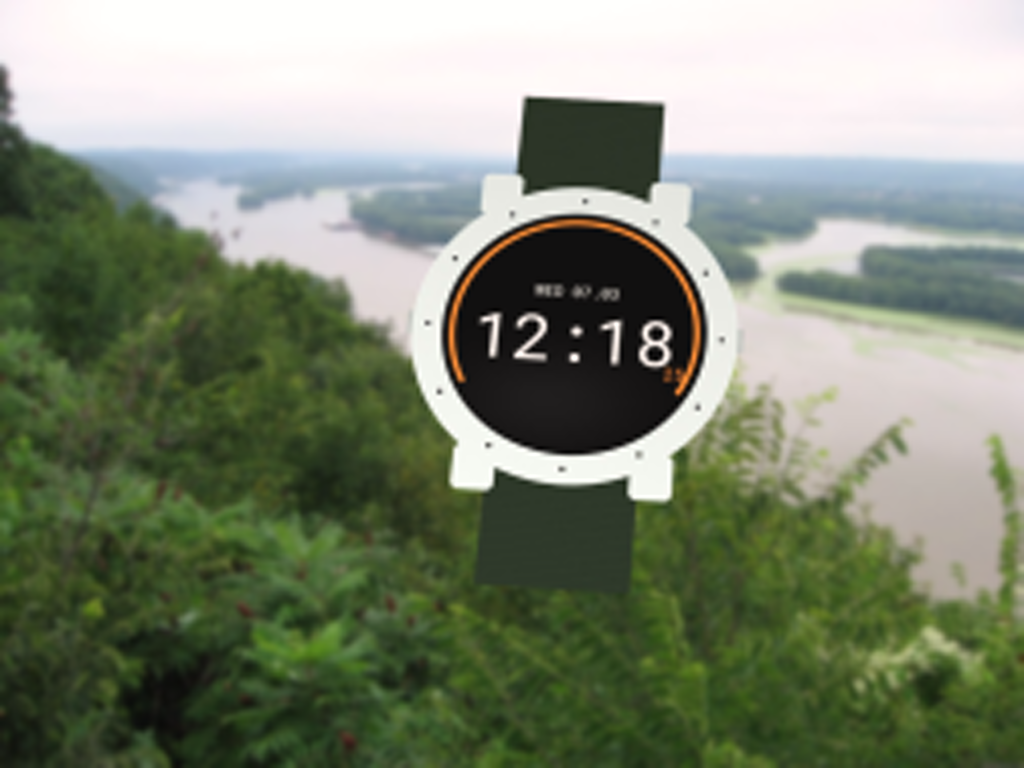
**12:18**
